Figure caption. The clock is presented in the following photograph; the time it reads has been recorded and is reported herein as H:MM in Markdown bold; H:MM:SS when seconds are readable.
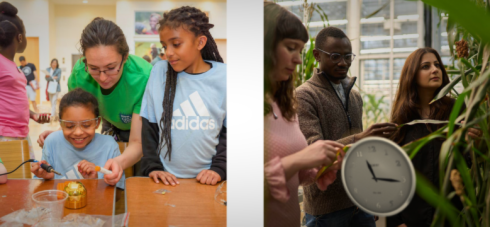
**11:16**
